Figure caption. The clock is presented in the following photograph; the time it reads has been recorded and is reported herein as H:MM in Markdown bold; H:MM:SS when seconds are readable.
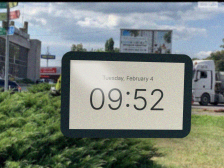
**9:52**
